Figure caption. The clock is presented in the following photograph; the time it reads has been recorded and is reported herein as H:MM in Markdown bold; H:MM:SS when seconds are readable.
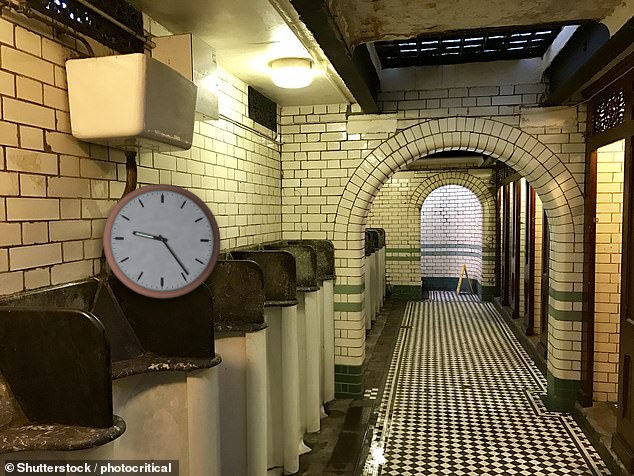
**9:24**
